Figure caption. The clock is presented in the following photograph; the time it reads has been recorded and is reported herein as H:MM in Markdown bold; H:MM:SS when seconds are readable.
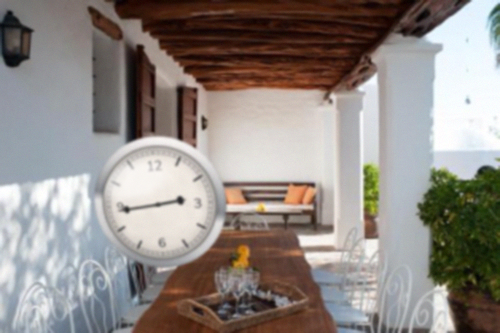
**2:44**
